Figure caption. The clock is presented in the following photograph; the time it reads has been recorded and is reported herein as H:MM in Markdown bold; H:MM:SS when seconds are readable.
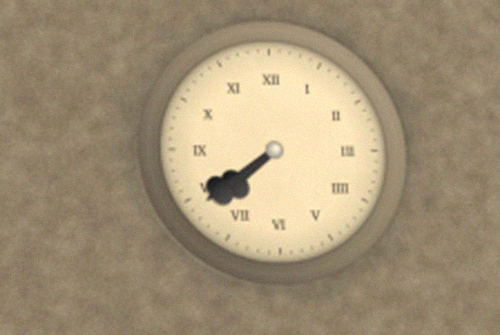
**7:39**
